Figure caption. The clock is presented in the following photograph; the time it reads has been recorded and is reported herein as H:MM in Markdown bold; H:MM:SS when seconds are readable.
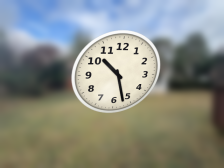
**10:27**
